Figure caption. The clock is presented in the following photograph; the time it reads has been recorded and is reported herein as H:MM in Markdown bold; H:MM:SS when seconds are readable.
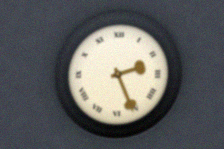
**2:26**
